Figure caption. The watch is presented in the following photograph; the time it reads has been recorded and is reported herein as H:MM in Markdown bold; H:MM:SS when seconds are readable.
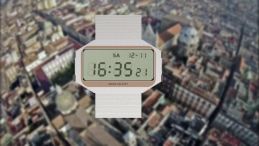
**16:35:21**
